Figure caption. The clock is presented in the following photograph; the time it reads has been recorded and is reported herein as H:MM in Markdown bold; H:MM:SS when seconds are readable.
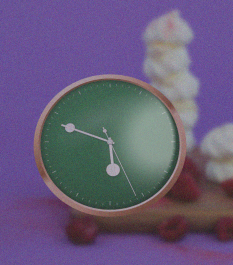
**5:48:26**
